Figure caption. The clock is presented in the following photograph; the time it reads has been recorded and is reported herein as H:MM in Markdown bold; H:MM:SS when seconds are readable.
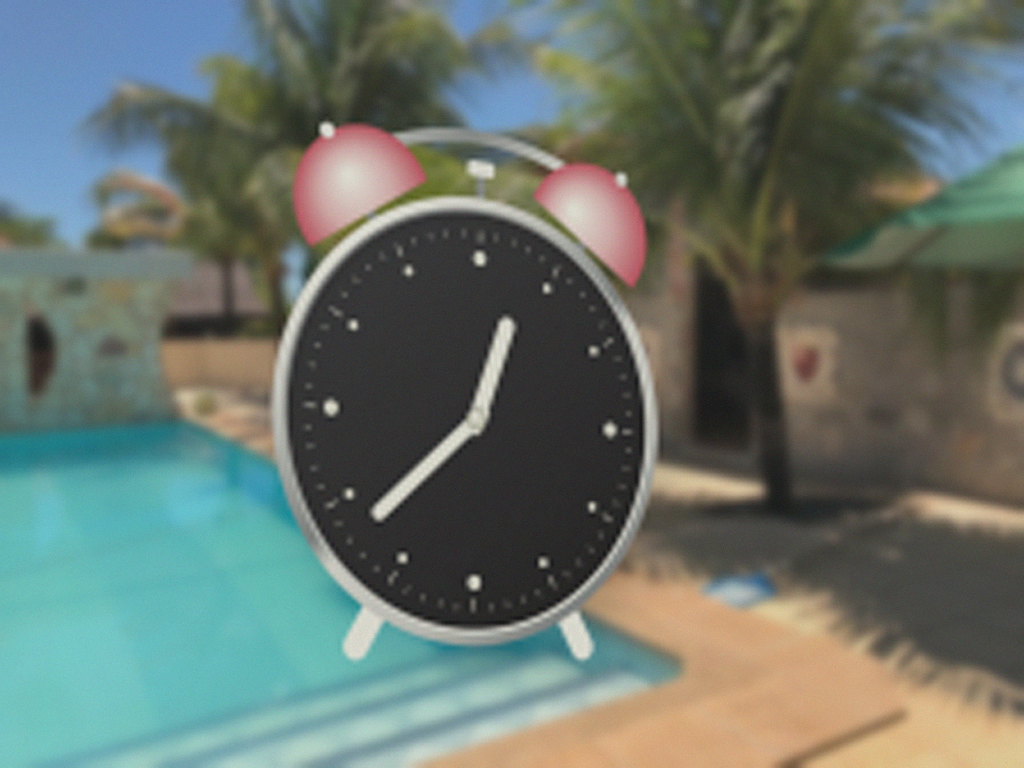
**12:38**
